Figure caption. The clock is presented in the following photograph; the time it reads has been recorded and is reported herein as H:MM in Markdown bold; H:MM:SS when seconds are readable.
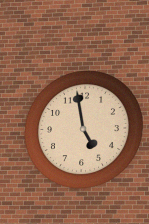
**4:58**
